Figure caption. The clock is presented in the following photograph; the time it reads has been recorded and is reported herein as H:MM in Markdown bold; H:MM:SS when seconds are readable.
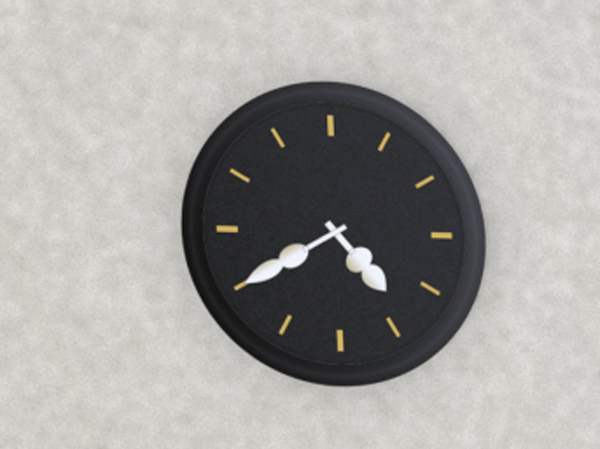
**4:40**
